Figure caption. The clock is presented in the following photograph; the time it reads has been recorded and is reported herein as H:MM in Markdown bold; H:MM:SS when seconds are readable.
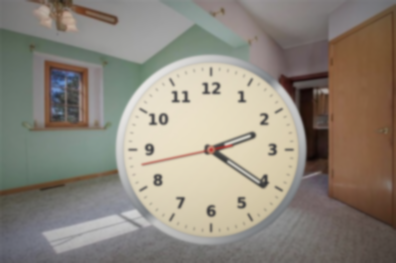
**2:20:43**
